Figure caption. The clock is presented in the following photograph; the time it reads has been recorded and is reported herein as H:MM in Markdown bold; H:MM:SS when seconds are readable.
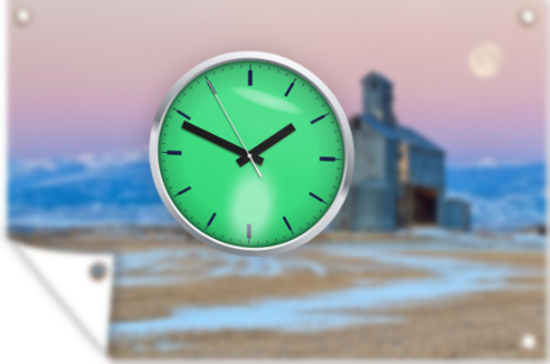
**1:48:55**
